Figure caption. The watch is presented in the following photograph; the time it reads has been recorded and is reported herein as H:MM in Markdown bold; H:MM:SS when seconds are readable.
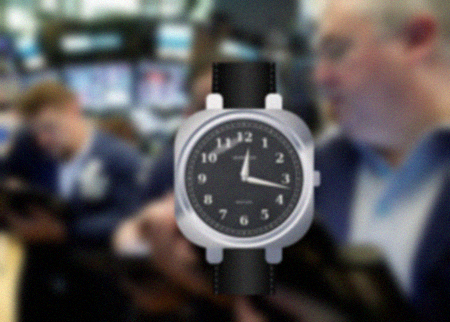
**12:17**
